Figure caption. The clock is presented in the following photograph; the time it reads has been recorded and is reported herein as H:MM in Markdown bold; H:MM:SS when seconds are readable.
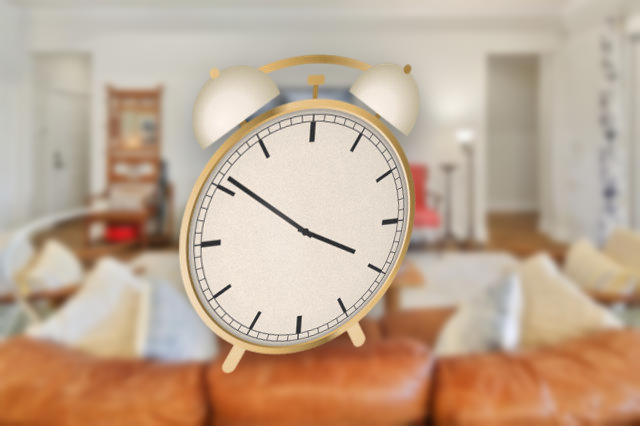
**3:51**
